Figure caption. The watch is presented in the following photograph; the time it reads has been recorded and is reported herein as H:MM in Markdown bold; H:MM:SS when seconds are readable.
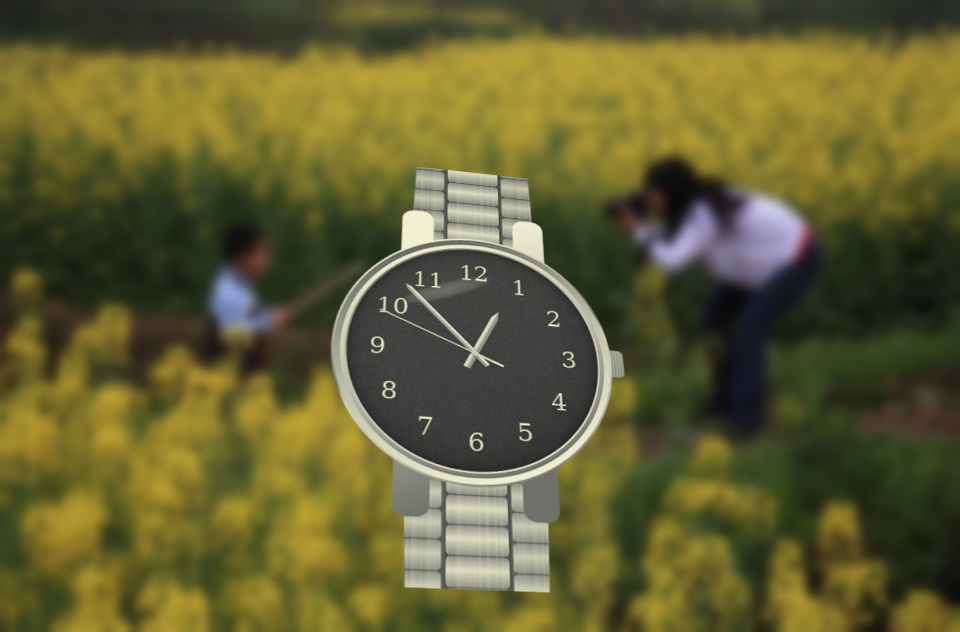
**12:52:49**
